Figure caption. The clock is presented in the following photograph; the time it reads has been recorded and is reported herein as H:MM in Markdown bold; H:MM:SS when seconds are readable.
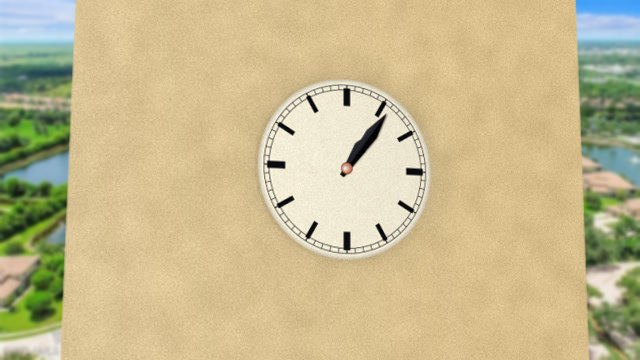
**1:06**
